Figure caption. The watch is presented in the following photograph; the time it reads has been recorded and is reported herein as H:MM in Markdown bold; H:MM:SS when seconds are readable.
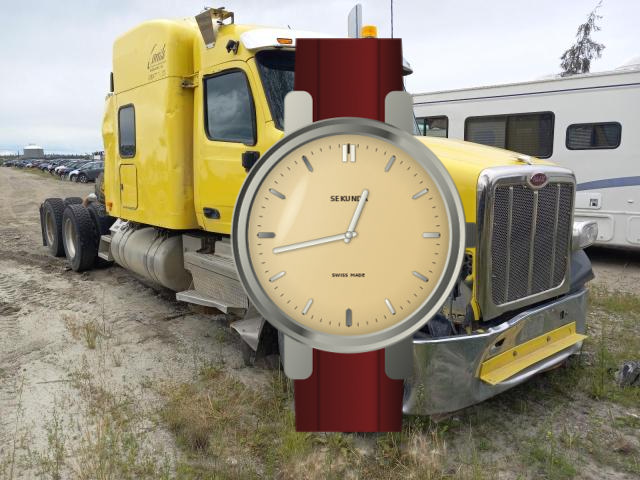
**12:43**
